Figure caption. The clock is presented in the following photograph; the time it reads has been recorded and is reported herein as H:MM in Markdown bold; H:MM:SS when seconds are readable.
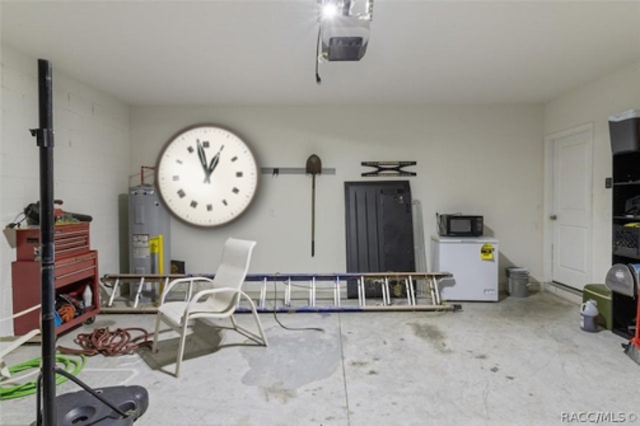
**12:58**
